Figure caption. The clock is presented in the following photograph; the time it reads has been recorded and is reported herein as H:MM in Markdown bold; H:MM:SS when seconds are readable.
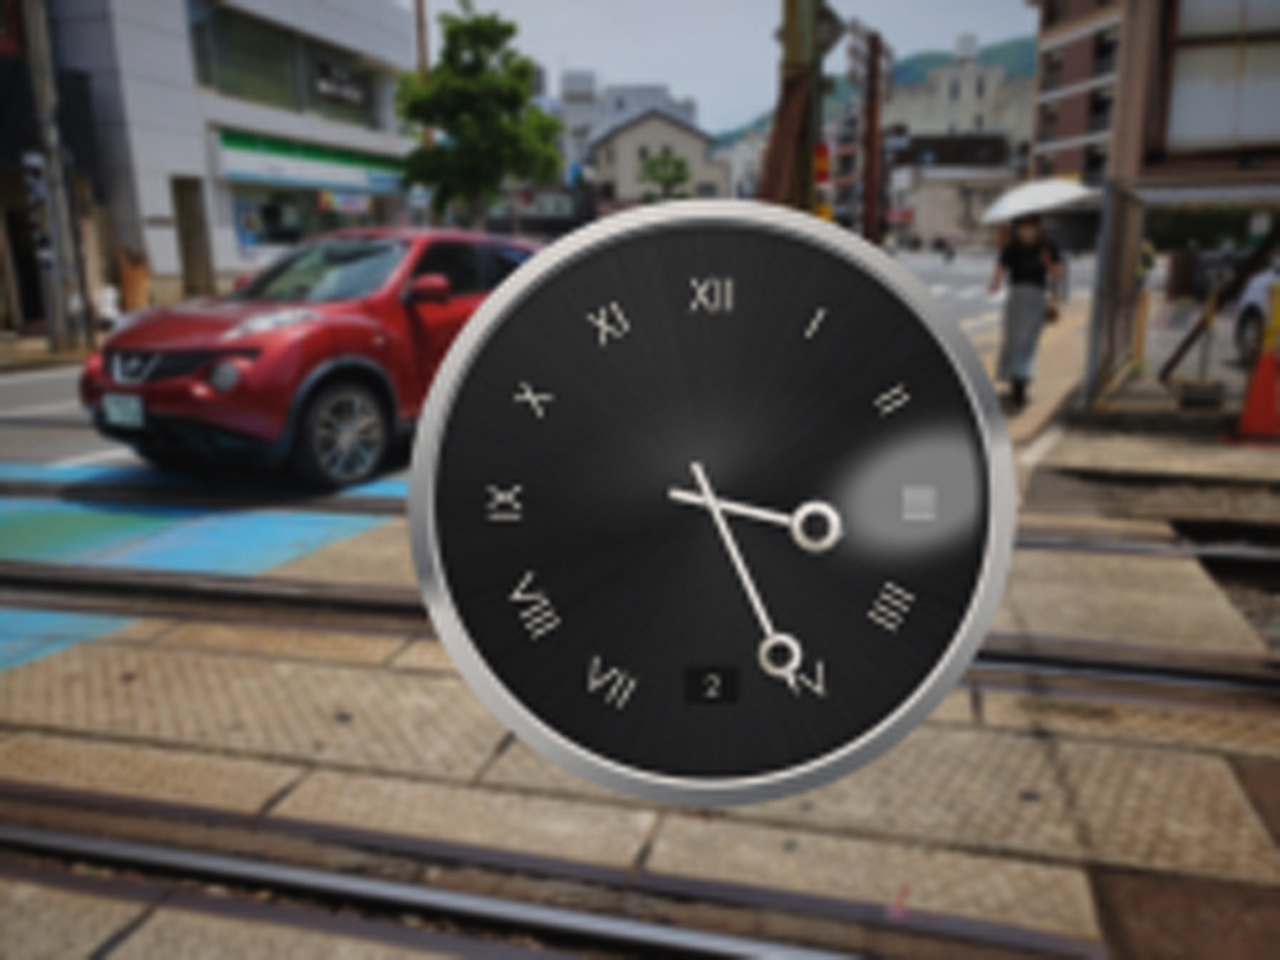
**3:26**
